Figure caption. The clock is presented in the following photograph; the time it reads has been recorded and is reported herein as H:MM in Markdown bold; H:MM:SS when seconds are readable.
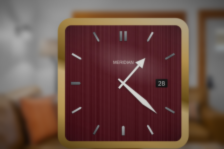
**1:22**
